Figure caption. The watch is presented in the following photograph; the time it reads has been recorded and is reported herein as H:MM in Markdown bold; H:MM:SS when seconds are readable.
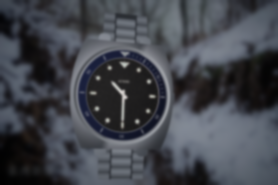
**10:30**
